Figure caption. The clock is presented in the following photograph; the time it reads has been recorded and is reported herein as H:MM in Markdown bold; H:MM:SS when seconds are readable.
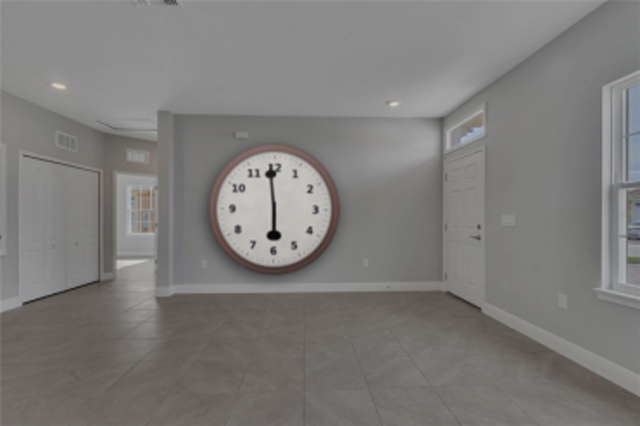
**5:59**
